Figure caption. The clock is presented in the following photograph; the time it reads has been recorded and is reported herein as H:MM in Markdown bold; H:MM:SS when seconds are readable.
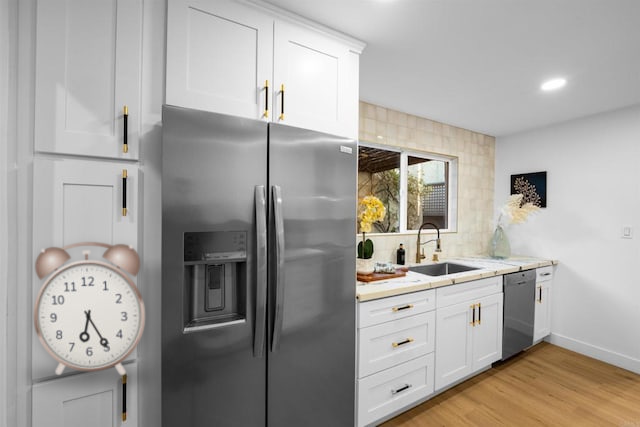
**6:25**
